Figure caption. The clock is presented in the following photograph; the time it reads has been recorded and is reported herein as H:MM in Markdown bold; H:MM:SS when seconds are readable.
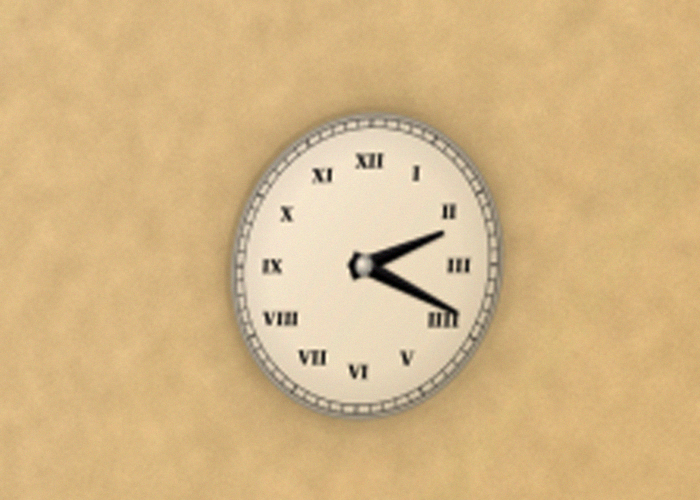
**2:19**
